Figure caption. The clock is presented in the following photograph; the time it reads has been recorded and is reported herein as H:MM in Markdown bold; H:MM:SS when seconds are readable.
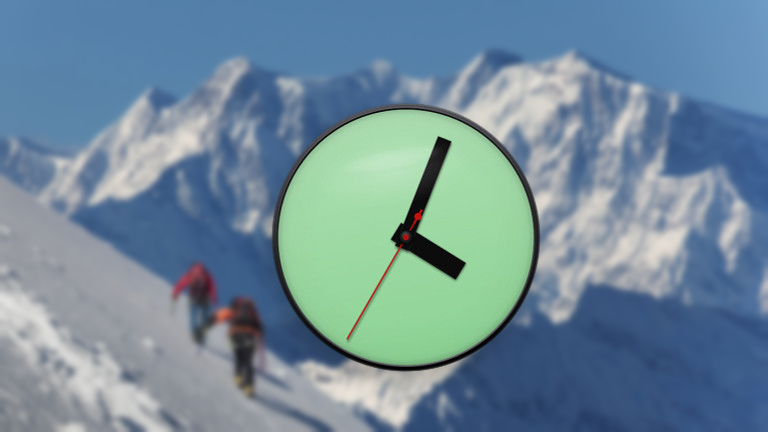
**4:03:35**
